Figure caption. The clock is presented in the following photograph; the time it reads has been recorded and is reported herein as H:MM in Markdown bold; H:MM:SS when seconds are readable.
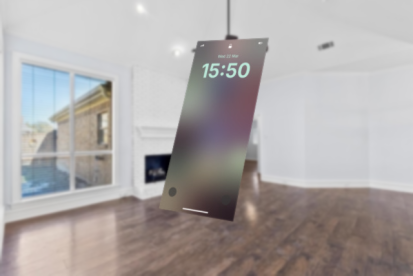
**15:50**
